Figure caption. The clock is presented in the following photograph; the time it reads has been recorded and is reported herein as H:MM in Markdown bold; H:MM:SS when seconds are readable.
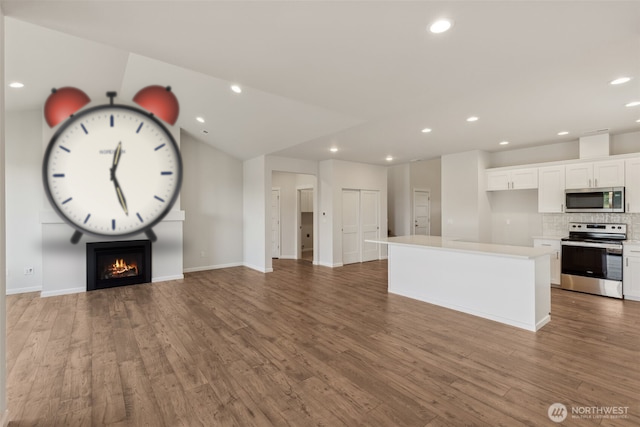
**12:27**
